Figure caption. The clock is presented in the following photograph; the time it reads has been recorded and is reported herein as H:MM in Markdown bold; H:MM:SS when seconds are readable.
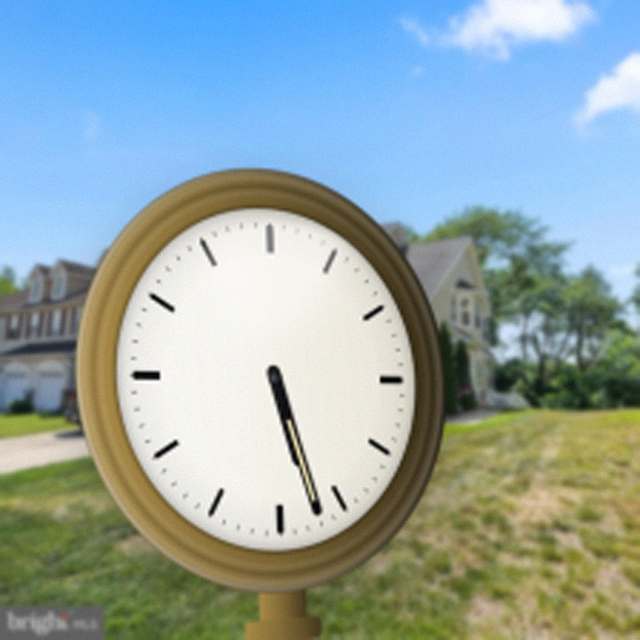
**5:27**
